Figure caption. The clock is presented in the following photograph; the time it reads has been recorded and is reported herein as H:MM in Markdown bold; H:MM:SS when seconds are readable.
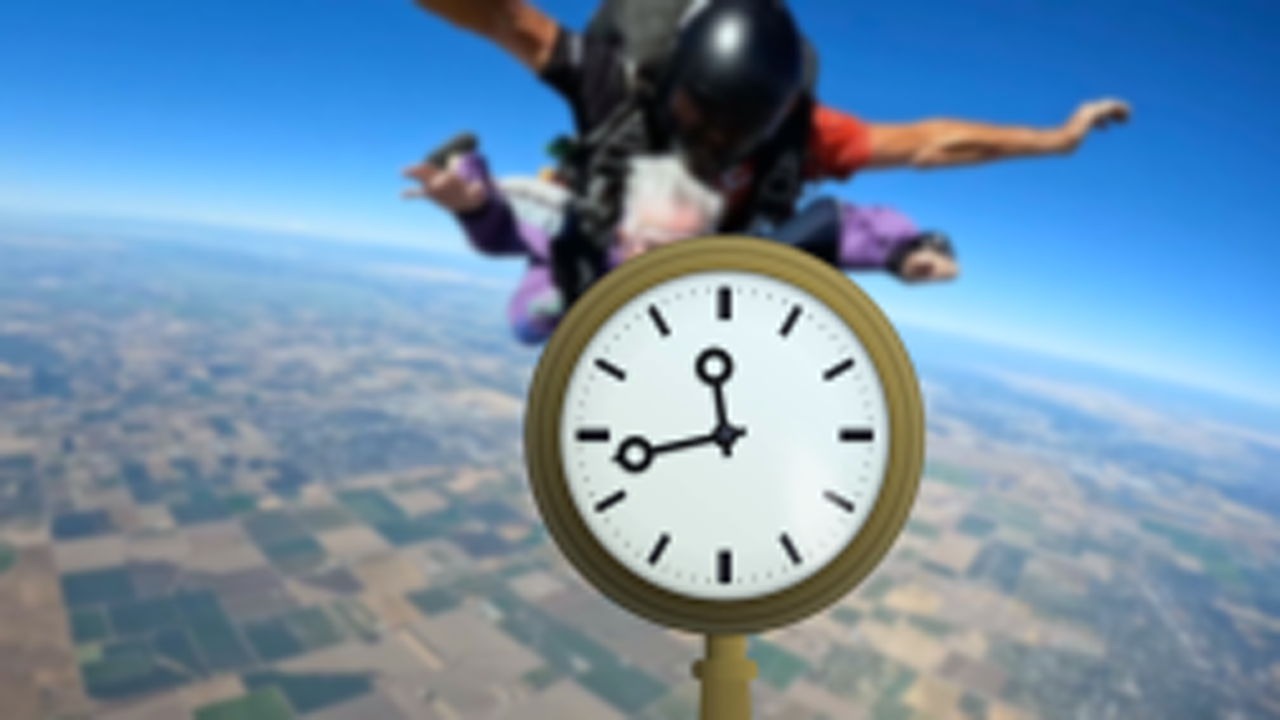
**11:43**
